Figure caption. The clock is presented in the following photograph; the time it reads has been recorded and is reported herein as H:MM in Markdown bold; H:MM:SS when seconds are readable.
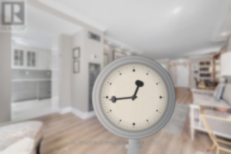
**12:44**
